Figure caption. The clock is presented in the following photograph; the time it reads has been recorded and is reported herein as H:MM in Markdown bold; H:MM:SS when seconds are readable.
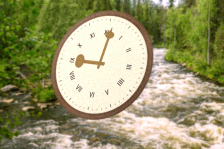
**9:01**
